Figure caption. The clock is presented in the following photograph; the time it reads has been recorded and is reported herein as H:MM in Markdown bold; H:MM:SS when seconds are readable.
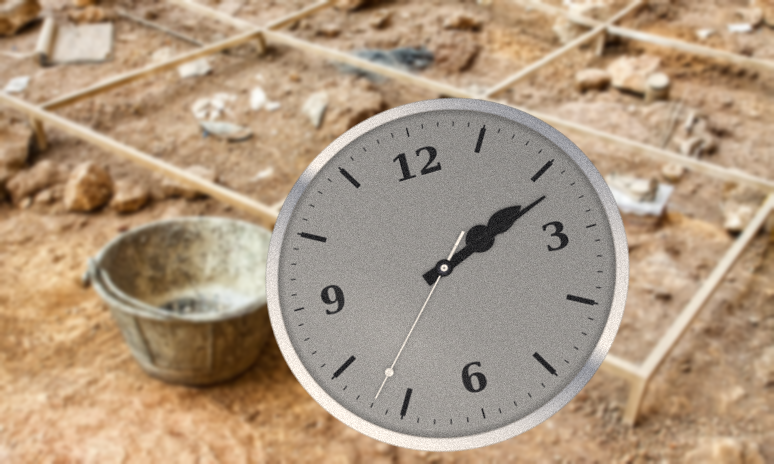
**2:11:37**
